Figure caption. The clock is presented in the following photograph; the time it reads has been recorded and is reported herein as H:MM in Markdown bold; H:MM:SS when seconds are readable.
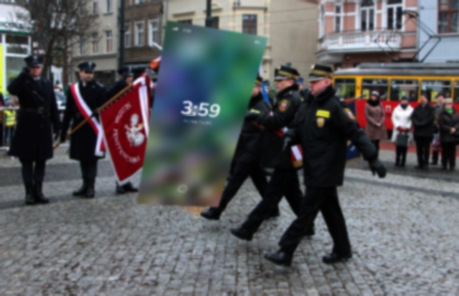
**3:59**
